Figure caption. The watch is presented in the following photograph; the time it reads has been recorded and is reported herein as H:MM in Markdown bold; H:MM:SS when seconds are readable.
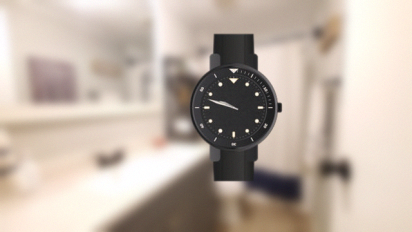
**9:48**
